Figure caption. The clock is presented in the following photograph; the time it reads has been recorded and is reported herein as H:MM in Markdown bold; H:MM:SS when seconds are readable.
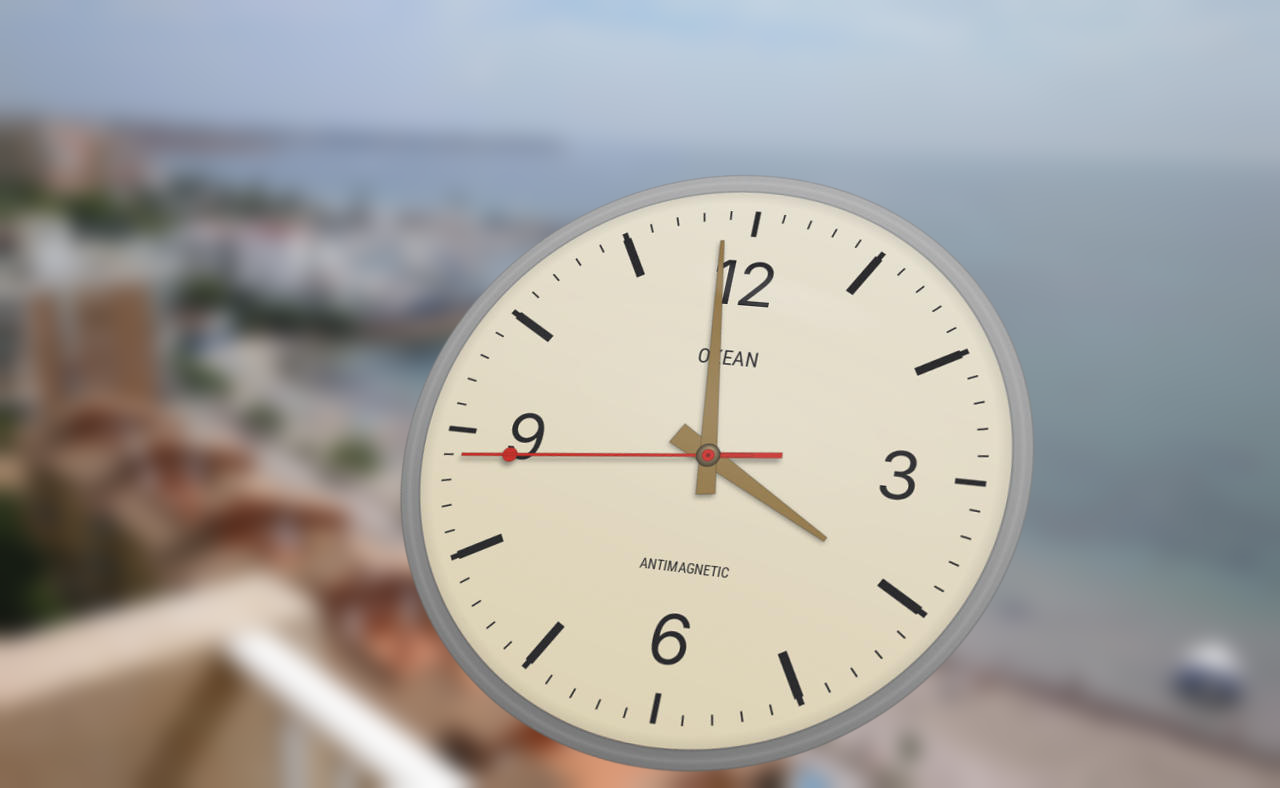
**3:58:44**
